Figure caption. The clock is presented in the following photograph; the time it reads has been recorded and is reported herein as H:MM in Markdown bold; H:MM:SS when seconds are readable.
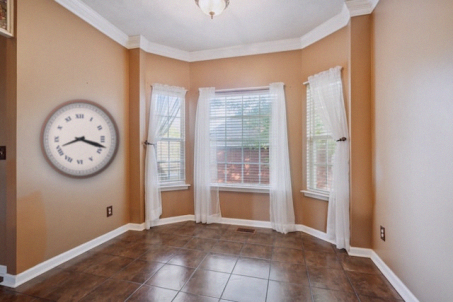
**8:18**
